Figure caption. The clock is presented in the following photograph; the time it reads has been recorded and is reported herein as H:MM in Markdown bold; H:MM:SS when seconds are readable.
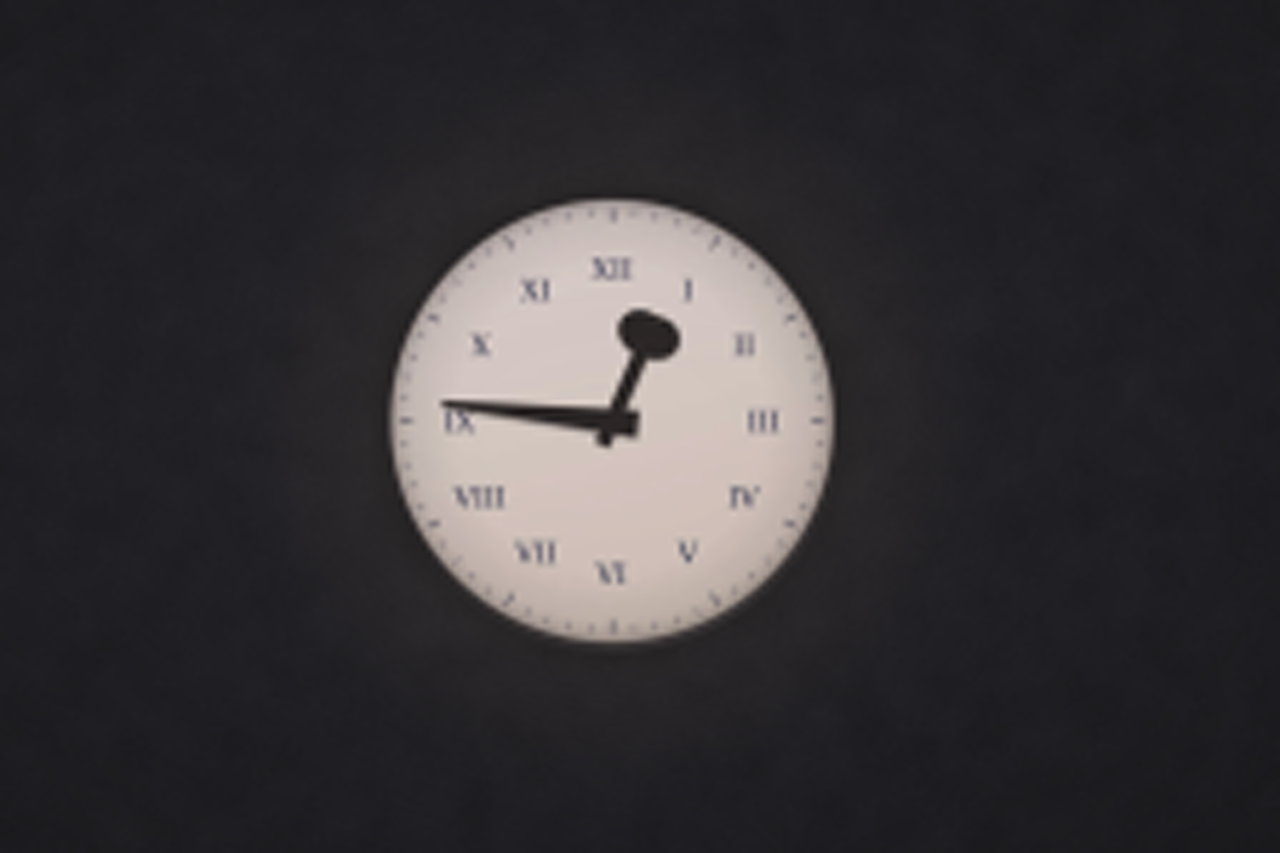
**12:46**
